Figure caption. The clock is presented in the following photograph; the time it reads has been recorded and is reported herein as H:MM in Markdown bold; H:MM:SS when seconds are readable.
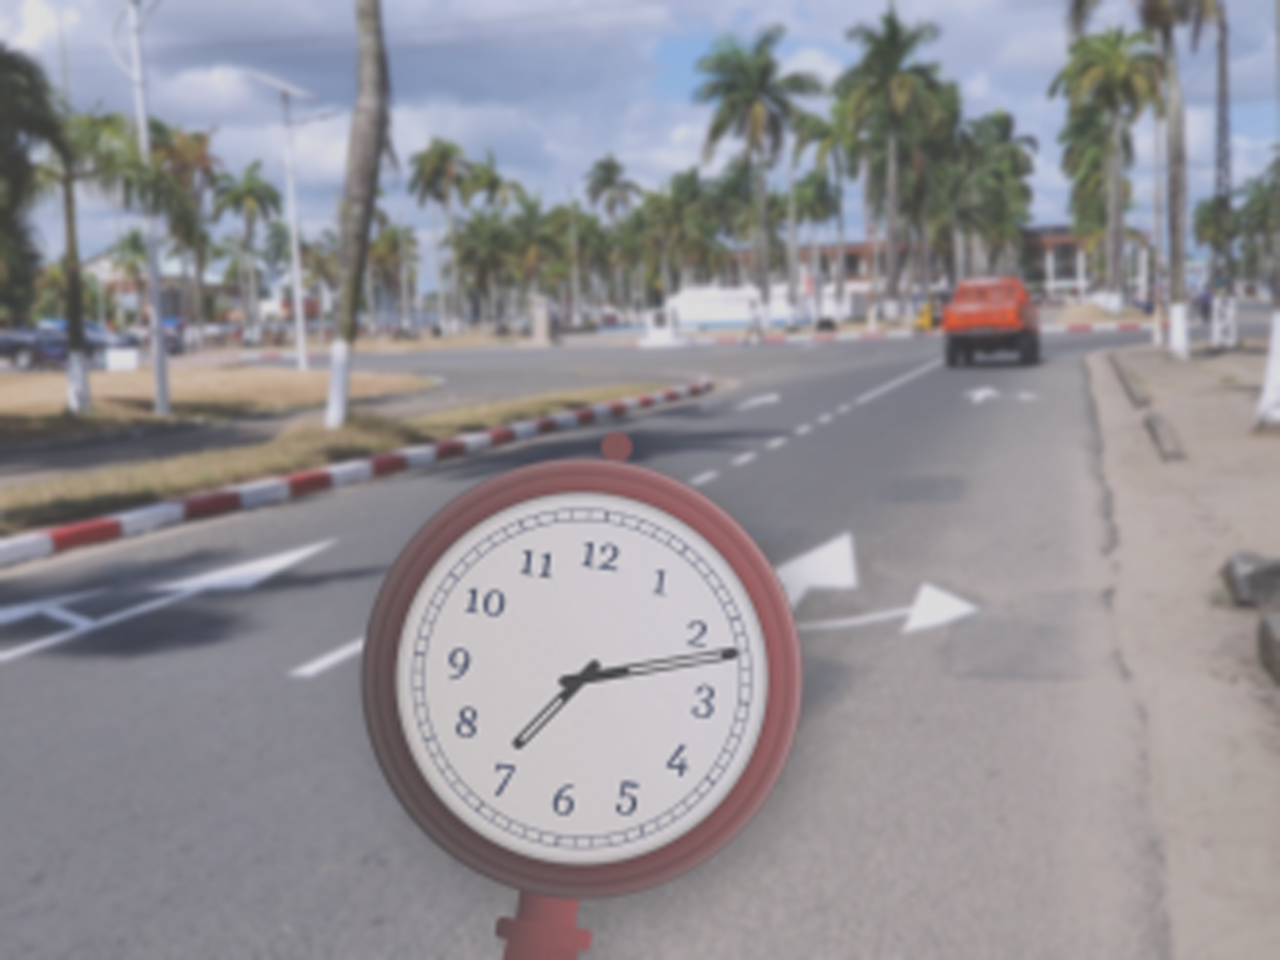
**7:12**
